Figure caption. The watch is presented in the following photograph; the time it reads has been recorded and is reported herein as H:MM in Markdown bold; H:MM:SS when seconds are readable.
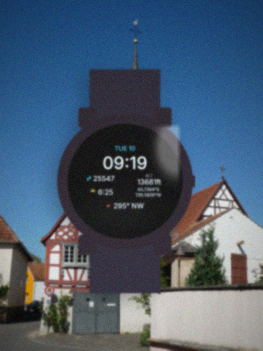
**9:19**
